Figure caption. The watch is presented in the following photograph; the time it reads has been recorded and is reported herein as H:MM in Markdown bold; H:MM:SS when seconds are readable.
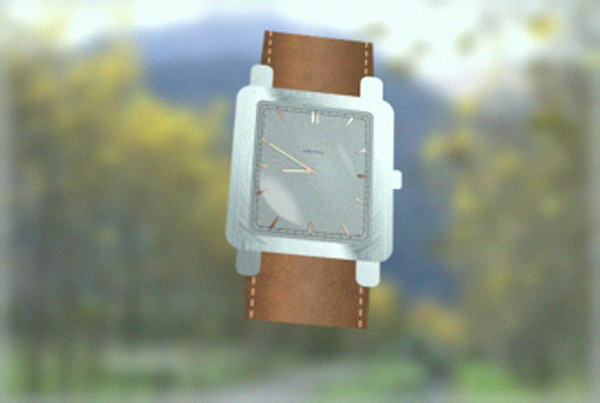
**8:50**
